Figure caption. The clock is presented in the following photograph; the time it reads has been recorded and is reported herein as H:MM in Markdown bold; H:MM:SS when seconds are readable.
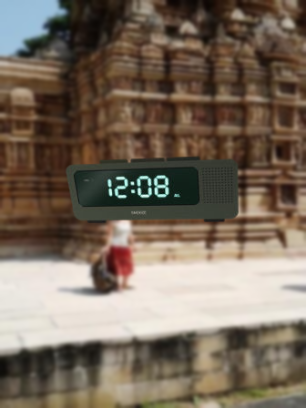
**12:08**
